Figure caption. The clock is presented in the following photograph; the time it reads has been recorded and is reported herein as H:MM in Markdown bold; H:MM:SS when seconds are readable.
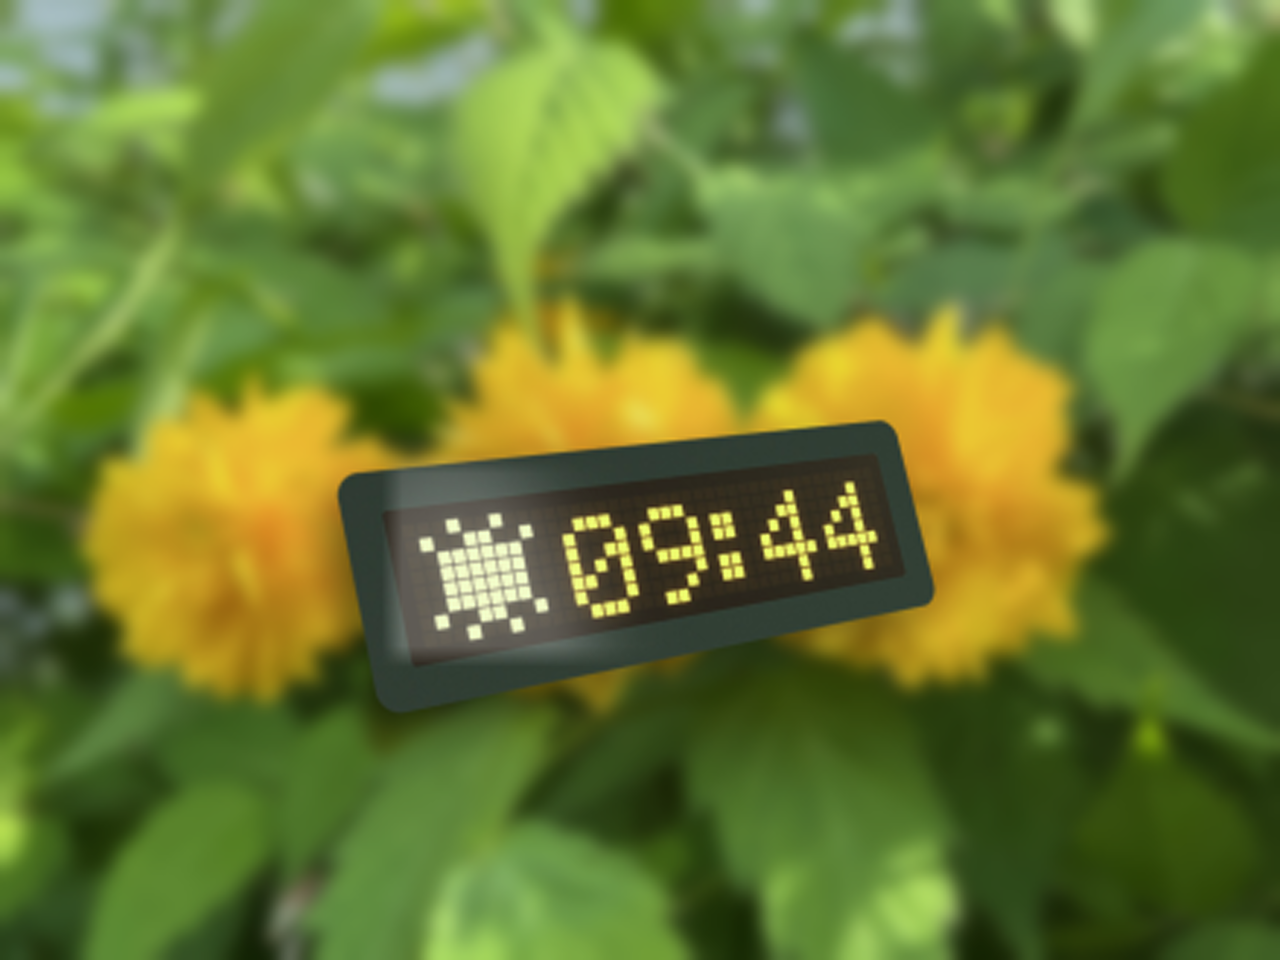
**9:44**
